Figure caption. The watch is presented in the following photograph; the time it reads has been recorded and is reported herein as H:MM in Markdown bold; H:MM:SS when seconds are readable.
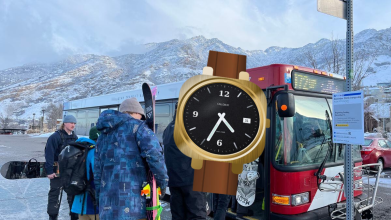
**4:34**
